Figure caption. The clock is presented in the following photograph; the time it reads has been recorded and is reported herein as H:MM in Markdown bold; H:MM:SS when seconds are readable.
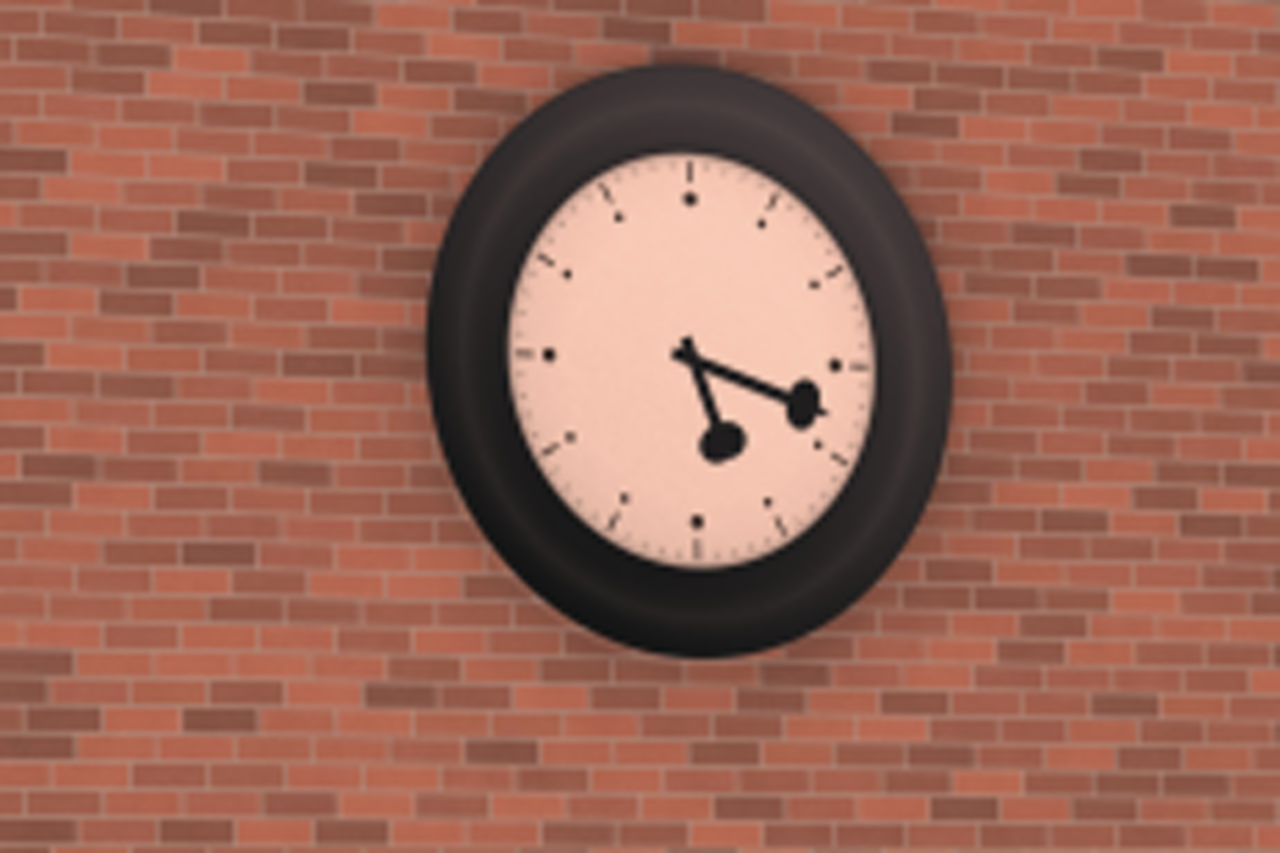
**5:18**
